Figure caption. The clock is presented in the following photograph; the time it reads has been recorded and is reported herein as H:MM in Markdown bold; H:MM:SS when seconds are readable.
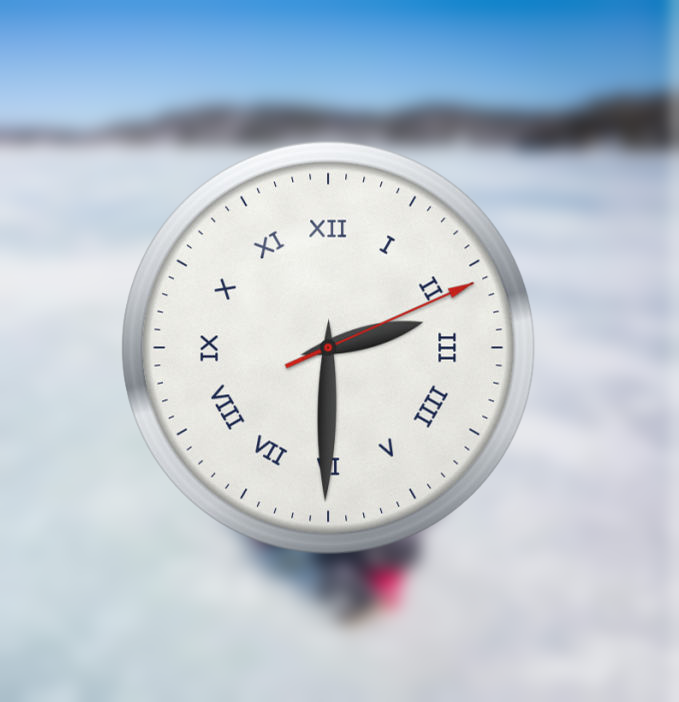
**2:30:11**
